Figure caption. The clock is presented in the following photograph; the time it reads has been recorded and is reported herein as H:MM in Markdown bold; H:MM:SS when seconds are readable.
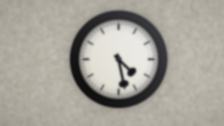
**4:28**
